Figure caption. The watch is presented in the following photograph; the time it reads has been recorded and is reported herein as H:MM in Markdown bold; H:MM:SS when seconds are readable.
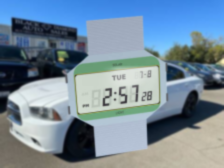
**2:57**
